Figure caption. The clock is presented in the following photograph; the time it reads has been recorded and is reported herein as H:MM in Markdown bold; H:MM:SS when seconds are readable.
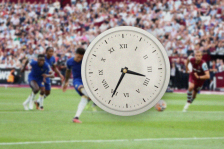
**3:35**
